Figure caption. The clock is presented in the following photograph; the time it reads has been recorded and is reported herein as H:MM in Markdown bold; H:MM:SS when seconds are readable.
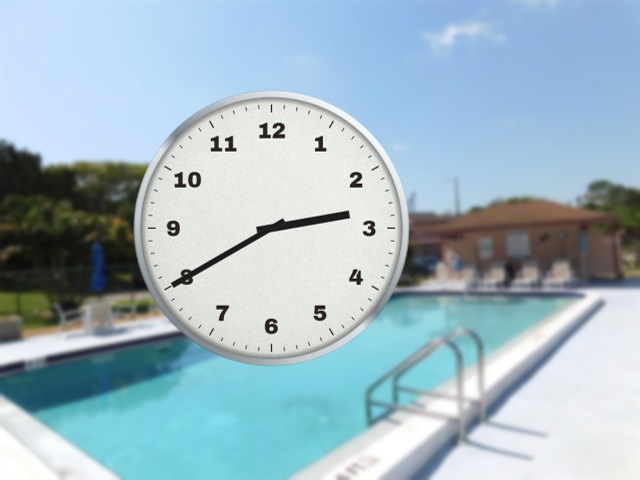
**2:40**
